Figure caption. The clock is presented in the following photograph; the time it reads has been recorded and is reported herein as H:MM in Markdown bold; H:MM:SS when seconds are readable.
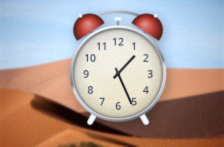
**1:26**
